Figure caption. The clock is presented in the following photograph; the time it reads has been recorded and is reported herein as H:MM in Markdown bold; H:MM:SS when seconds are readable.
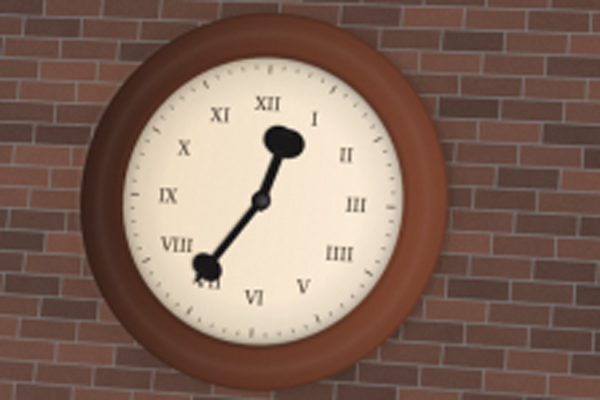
**12:36**
